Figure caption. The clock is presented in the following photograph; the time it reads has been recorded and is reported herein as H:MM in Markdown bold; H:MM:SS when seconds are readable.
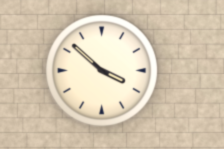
**3:52**
